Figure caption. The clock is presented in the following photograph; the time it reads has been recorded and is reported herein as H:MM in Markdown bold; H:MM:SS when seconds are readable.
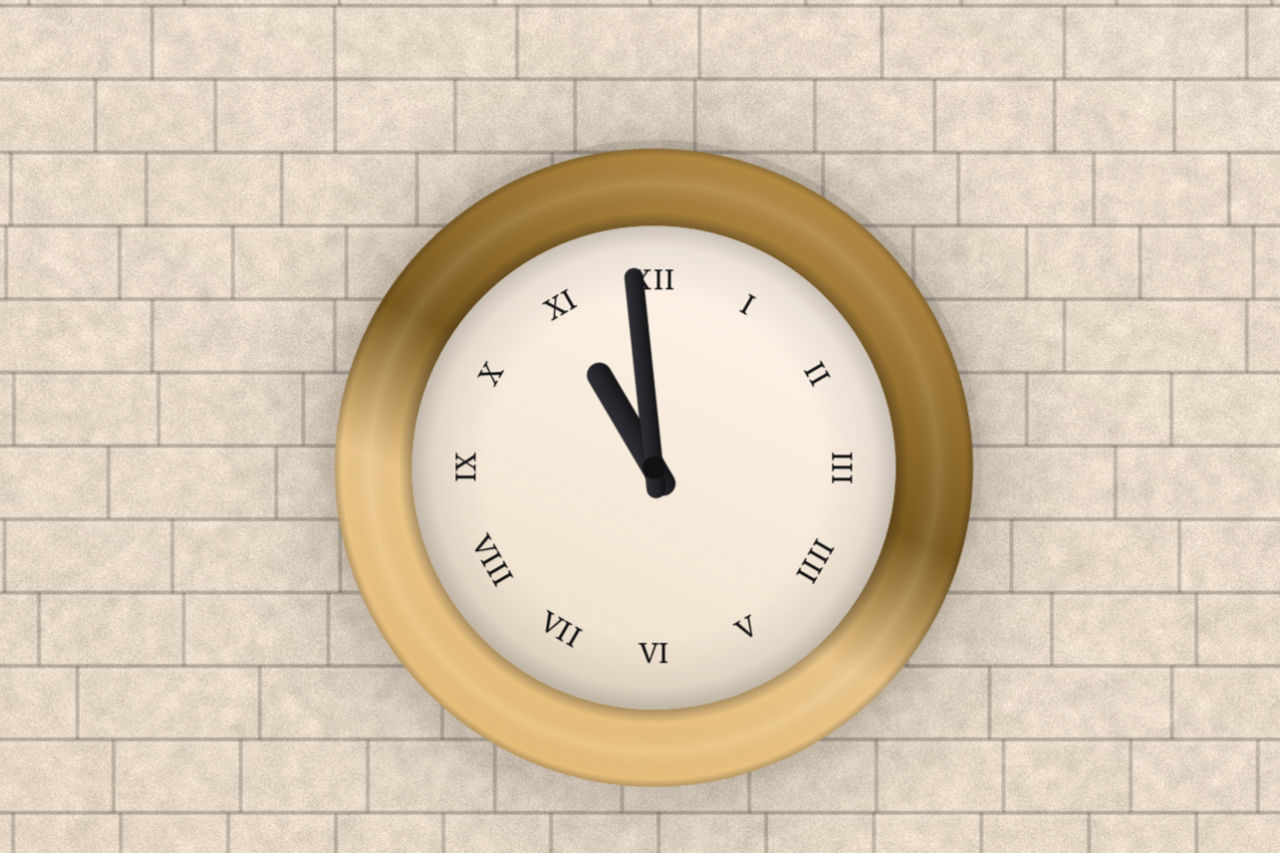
**10:59**
